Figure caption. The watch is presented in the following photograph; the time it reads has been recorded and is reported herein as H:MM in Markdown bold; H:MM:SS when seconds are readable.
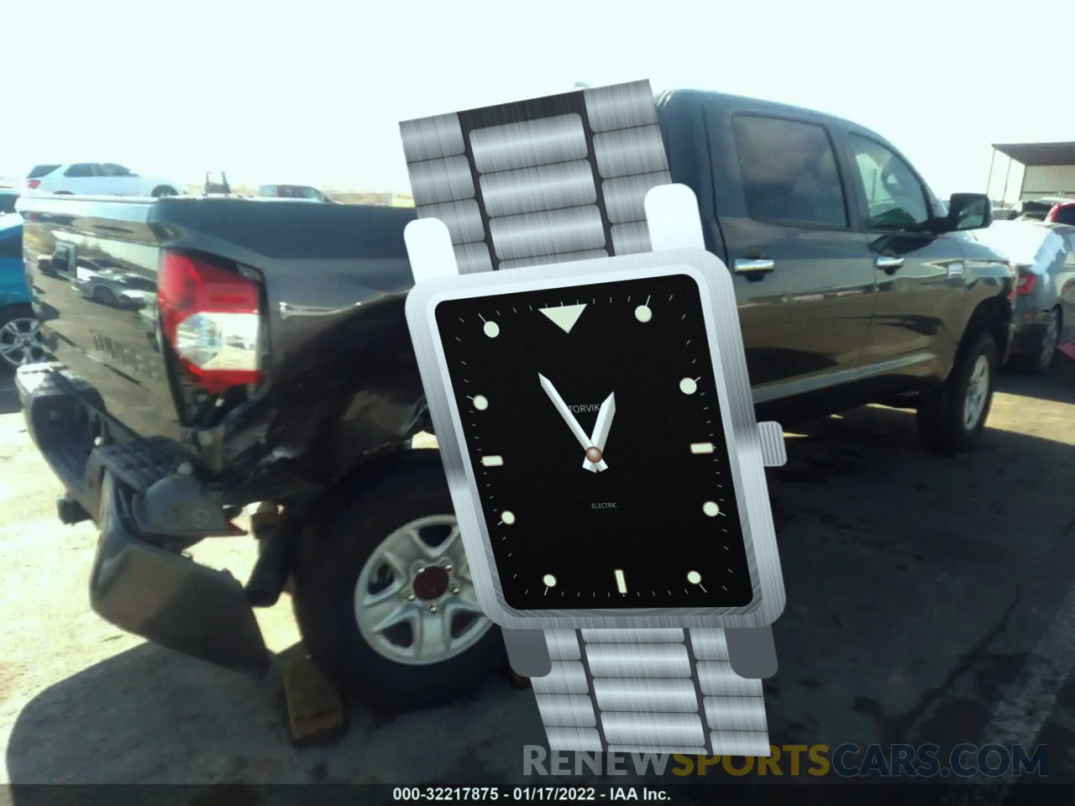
**12:56**
